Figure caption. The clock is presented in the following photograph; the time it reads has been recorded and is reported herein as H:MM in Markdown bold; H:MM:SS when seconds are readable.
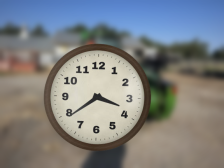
**3:39**
